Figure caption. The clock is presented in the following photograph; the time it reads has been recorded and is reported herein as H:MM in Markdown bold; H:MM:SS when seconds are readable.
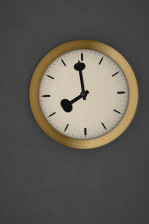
**7:59**
